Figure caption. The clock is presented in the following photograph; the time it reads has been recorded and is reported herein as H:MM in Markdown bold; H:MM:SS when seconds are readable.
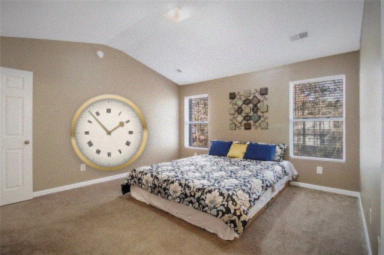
**1:53**
